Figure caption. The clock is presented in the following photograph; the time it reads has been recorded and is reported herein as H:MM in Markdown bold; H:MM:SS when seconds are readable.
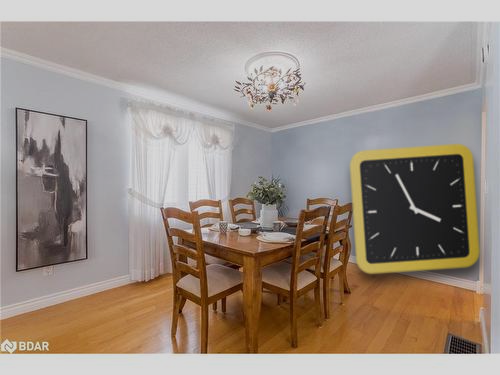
**3:56**
